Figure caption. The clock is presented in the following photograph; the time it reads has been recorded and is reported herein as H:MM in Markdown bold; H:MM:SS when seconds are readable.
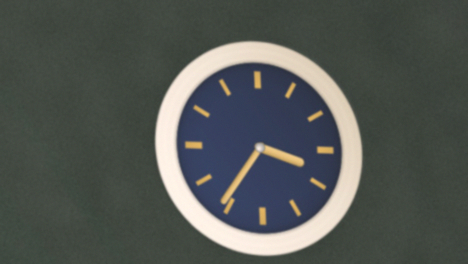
**3:36**
